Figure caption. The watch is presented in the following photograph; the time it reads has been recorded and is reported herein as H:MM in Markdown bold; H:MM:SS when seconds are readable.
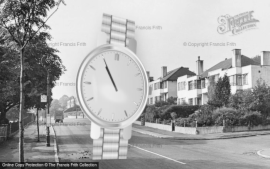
**10:55**
